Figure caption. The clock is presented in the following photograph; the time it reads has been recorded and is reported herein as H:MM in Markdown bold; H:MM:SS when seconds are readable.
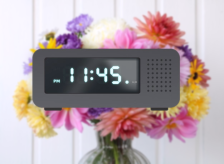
**11:45**
